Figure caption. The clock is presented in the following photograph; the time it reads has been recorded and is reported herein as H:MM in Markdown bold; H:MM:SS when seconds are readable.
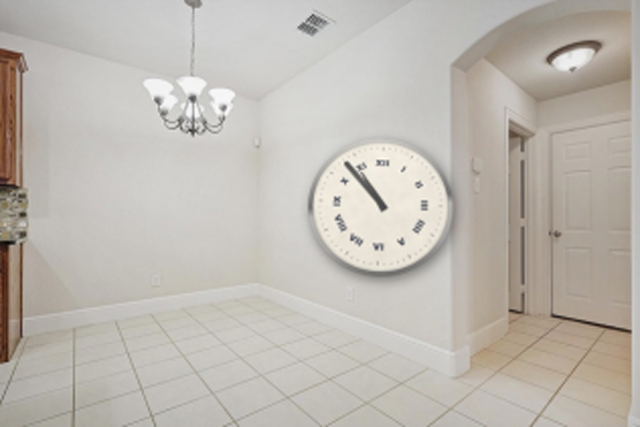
**10:53**
